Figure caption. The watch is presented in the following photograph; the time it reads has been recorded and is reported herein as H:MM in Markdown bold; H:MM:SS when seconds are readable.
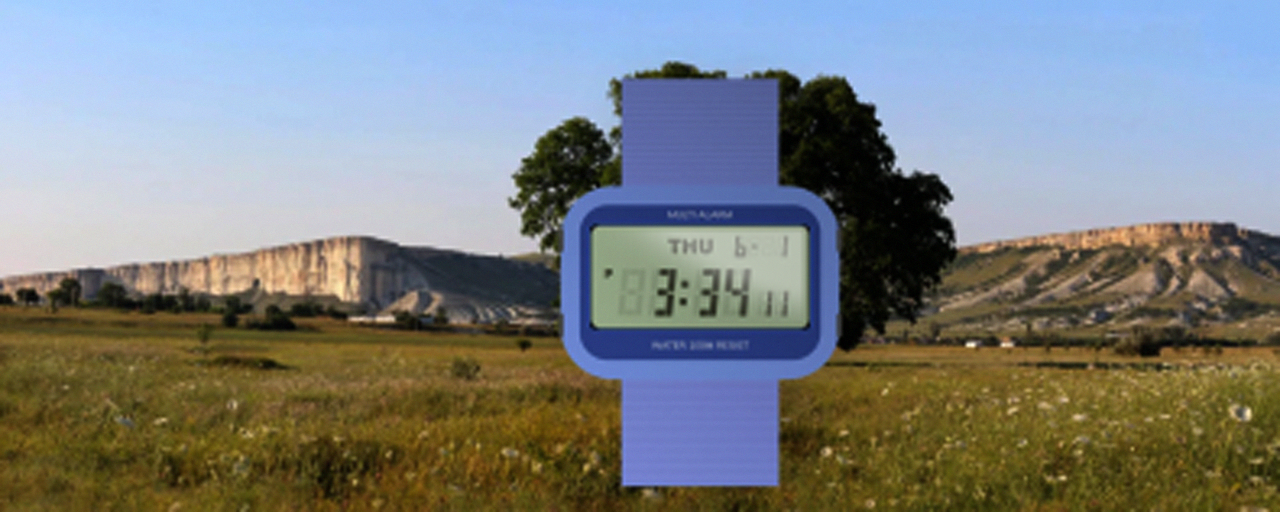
**3:34:11**
